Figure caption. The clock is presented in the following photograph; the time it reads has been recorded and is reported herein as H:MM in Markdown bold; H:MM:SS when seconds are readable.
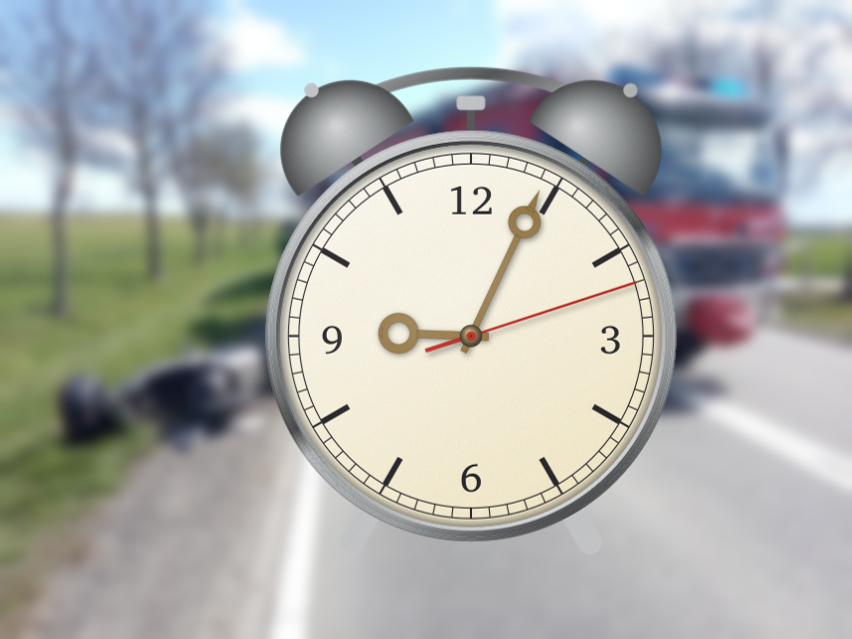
**9:04:12**
